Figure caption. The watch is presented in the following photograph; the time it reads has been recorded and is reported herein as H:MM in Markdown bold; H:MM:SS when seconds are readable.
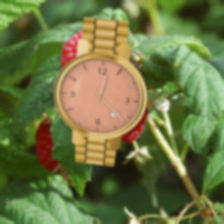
**12:22**
